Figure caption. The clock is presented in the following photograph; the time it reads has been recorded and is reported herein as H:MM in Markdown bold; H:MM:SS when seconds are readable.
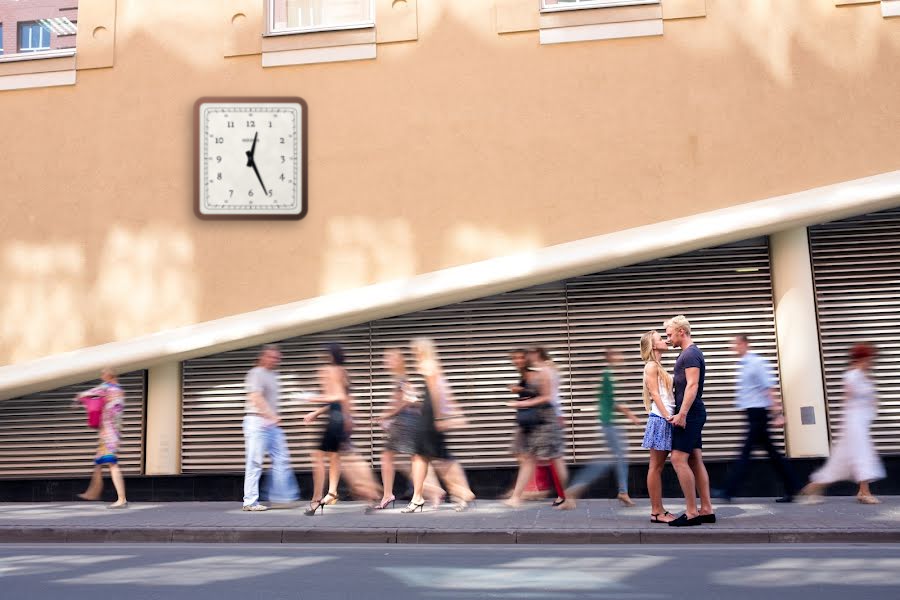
**12:26**
